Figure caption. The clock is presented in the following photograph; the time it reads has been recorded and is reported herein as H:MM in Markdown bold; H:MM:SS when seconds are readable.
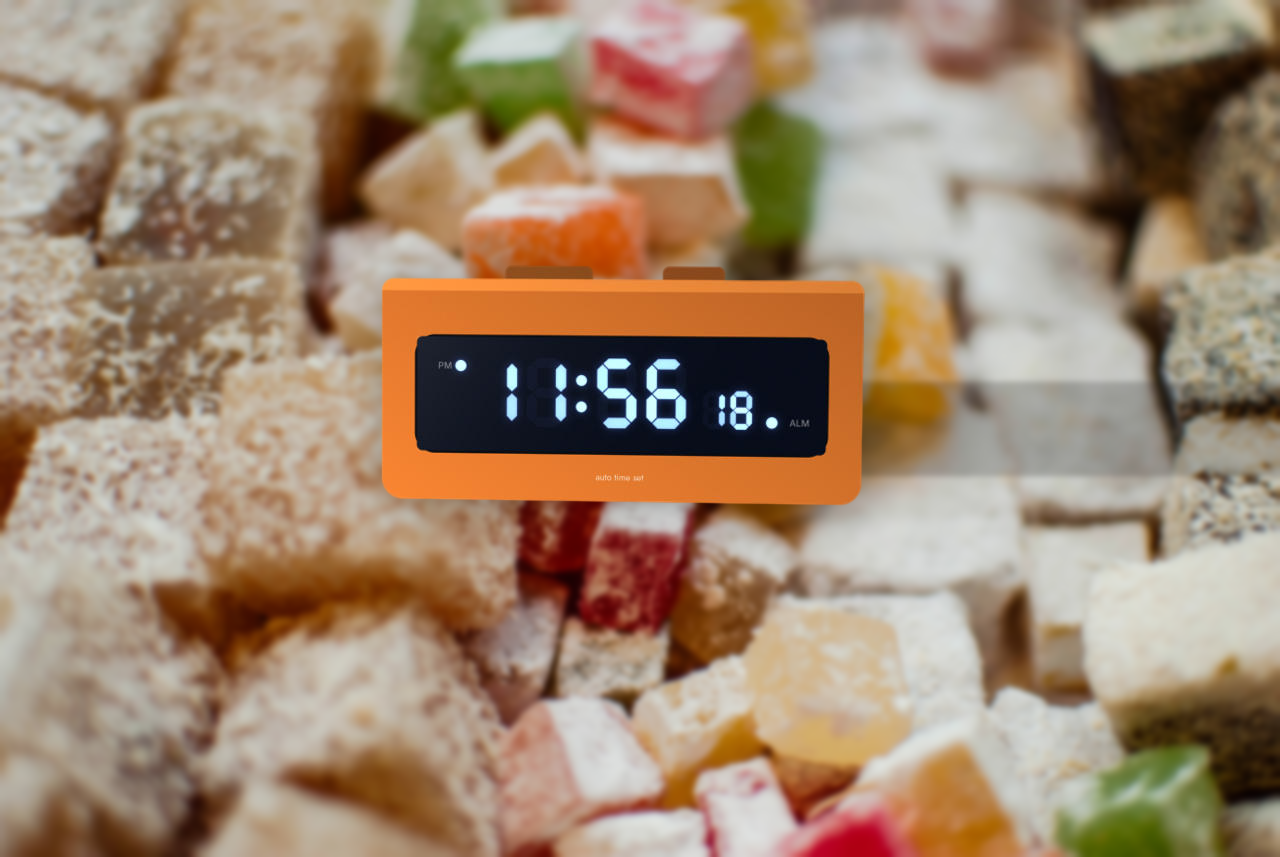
**11:56:18**
